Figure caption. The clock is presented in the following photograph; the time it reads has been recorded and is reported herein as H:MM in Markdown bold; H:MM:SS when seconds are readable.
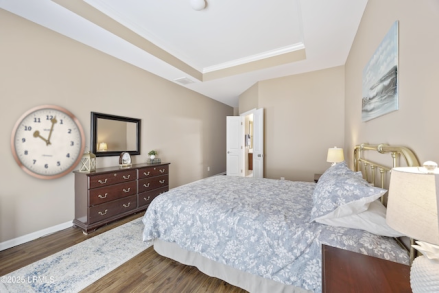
**10:02**
